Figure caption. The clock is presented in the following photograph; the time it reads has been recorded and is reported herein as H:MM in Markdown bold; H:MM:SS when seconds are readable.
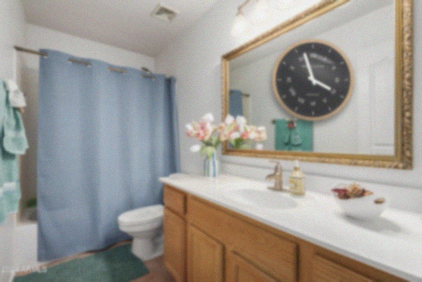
**3:57**
